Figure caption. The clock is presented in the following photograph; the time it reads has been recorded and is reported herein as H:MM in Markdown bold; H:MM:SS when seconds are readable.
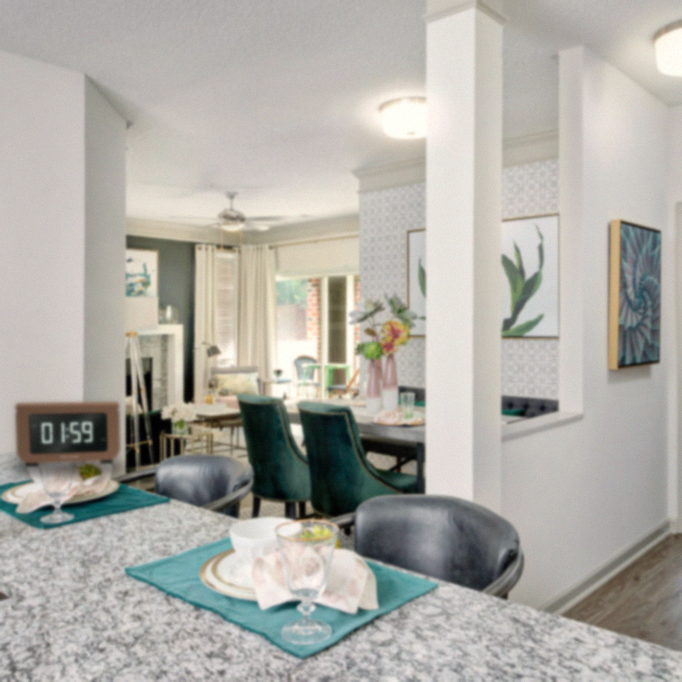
**1:59**
